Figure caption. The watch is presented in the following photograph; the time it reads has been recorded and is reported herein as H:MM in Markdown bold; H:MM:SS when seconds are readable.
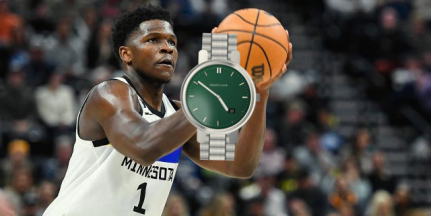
**4:51**
